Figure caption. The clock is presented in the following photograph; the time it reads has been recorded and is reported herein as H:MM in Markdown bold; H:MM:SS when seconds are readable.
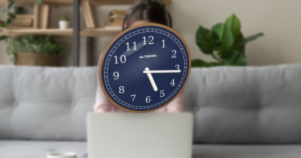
**5:16**
